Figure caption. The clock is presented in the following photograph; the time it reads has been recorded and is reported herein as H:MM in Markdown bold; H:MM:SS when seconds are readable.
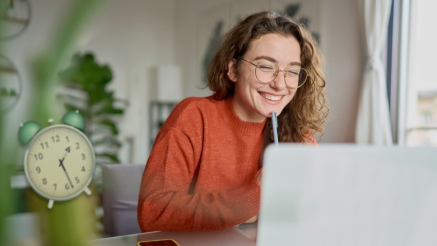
**1:28**
